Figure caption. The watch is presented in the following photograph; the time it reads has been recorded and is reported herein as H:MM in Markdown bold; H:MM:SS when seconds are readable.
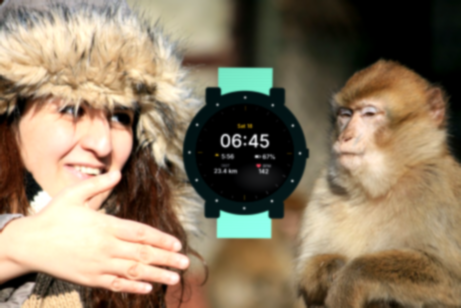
**6:45**
